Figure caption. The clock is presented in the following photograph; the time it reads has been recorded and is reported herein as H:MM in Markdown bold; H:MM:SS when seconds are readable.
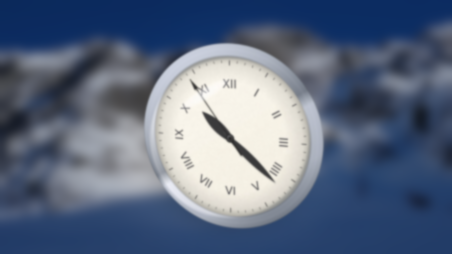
**10:21:54**
